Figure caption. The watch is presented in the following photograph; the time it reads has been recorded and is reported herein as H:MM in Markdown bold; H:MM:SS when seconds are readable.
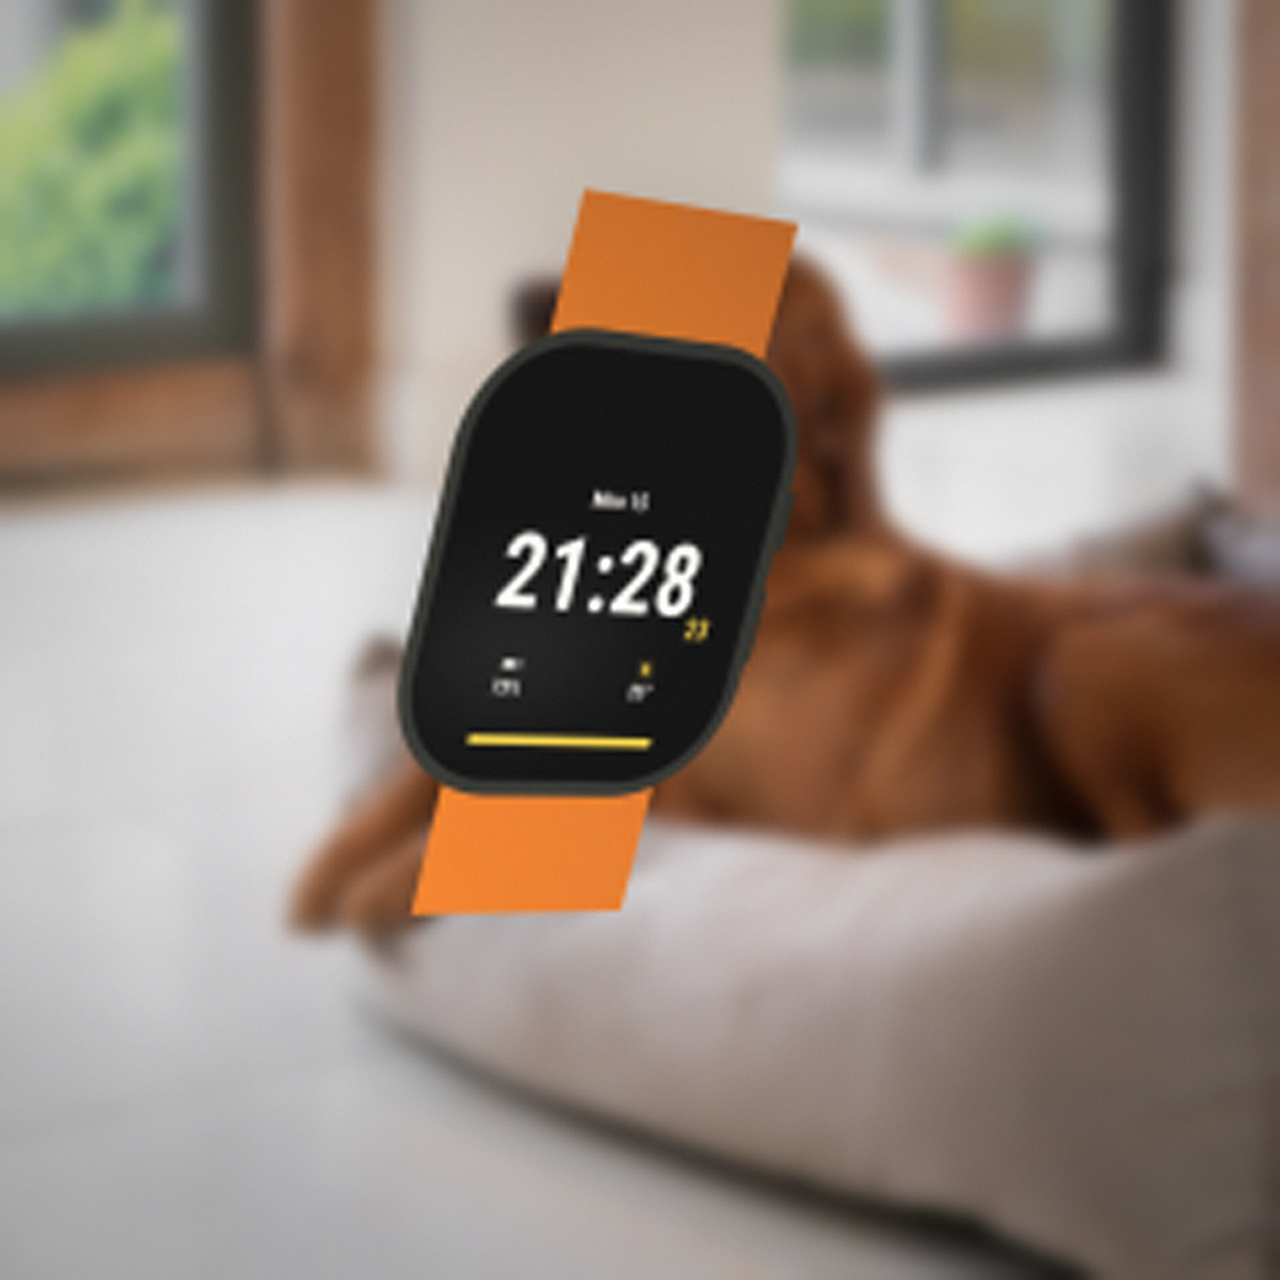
**21:28**
